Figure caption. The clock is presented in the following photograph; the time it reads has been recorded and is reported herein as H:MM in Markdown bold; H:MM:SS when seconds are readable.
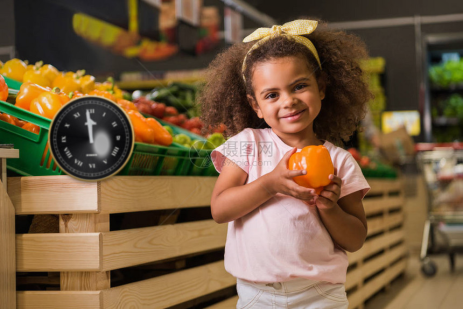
**11:59**
